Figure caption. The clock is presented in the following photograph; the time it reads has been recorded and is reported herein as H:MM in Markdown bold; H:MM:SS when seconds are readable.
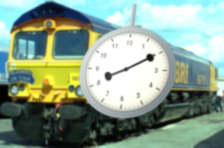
**8:10**
